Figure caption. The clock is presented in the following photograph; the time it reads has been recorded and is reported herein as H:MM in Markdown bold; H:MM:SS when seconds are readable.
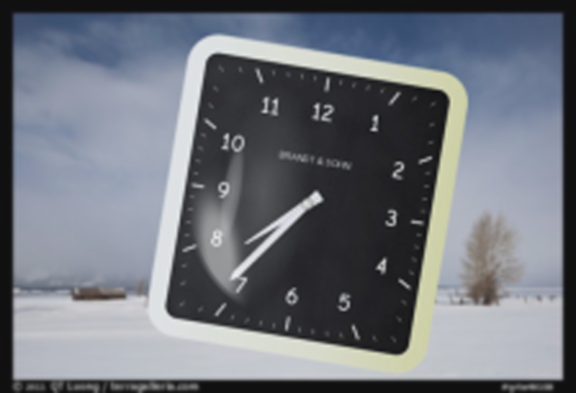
**7:36**
